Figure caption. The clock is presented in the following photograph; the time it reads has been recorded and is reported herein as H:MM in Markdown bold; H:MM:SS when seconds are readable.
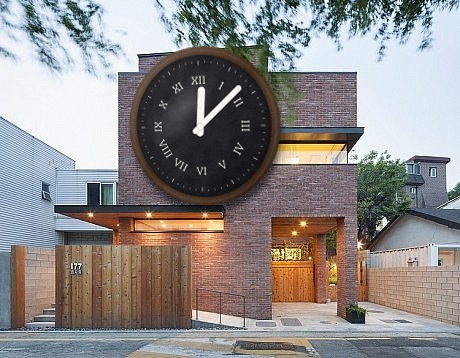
**12:08**
